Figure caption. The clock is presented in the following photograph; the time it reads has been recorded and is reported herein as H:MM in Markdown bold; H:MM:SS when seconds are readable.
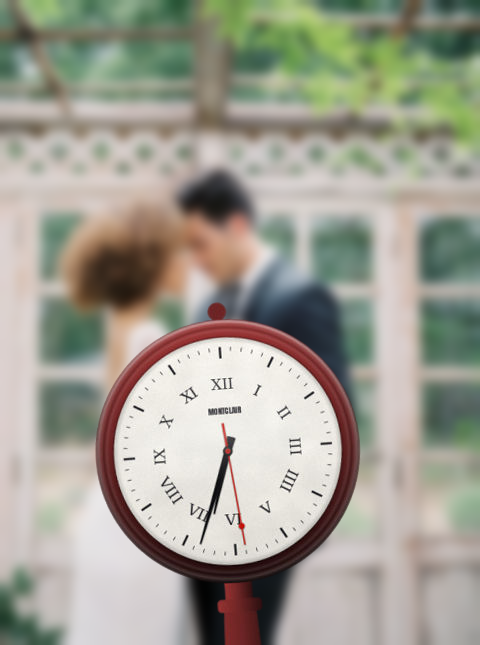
**6:33:29**
